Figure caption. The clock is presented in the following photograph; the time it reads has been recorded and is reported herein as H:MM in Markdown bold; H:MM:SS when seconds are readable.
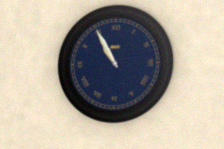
**10:55**
